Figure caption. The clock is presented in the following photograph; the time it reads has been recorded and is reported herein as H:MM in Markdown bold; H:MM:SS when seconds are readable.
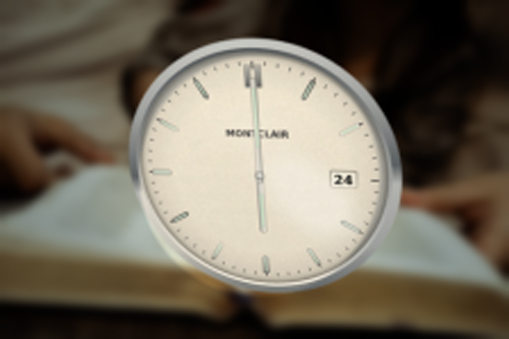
**6:00**
